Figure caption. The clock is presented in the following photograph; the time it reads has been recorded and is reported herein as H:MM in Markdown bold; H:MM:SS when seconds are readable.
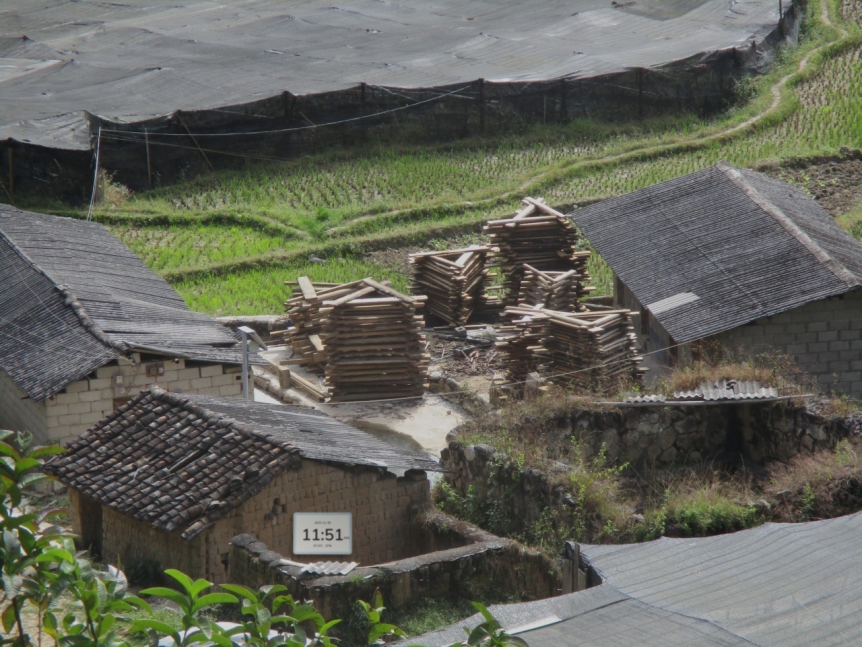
**11:51**
